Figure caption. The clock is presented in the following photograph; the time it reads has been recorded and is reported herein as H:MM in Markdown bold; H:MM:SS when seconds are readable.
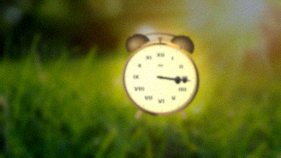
**3:16**
